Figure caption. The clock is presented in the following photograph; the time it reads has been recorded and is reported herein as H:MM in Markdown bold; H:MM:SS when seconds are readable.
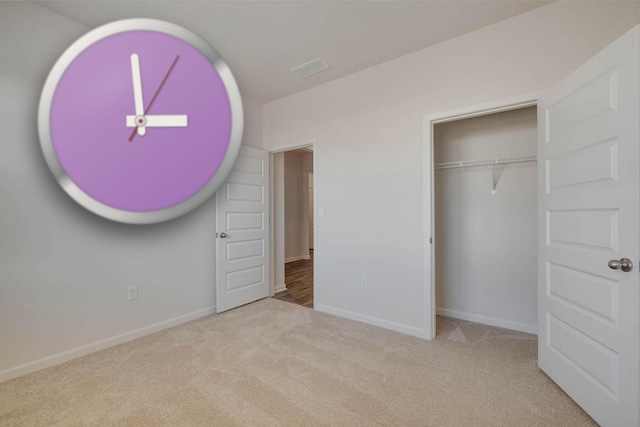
**2:59:05**
